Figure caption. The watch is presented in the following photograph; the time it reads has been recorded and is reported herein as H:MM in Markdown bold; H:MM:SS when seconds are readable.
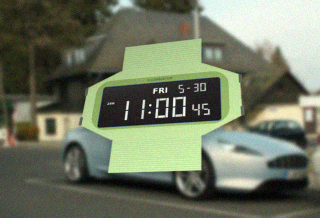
**11:00:45**
